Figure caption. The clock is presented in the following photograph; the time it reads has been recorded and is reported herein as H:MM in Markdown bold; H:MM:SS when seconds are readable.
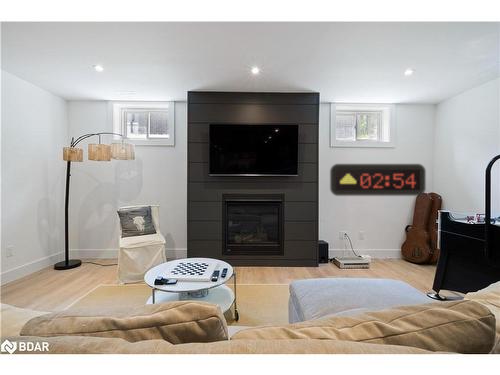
**2:54**
